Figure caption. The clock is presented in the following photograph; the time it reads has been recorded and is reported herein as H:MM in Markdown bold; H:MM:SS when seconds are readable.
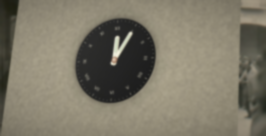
**12:05**
